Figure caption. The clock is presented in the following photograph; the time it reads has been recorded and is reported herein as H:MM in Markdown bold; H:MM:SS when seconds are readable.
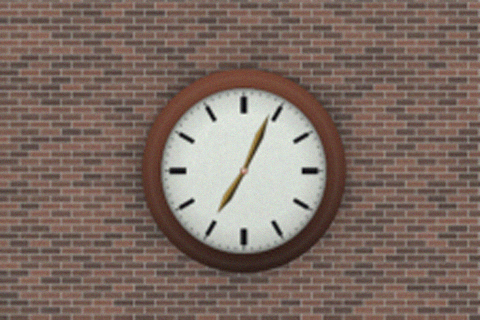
**7:04**
